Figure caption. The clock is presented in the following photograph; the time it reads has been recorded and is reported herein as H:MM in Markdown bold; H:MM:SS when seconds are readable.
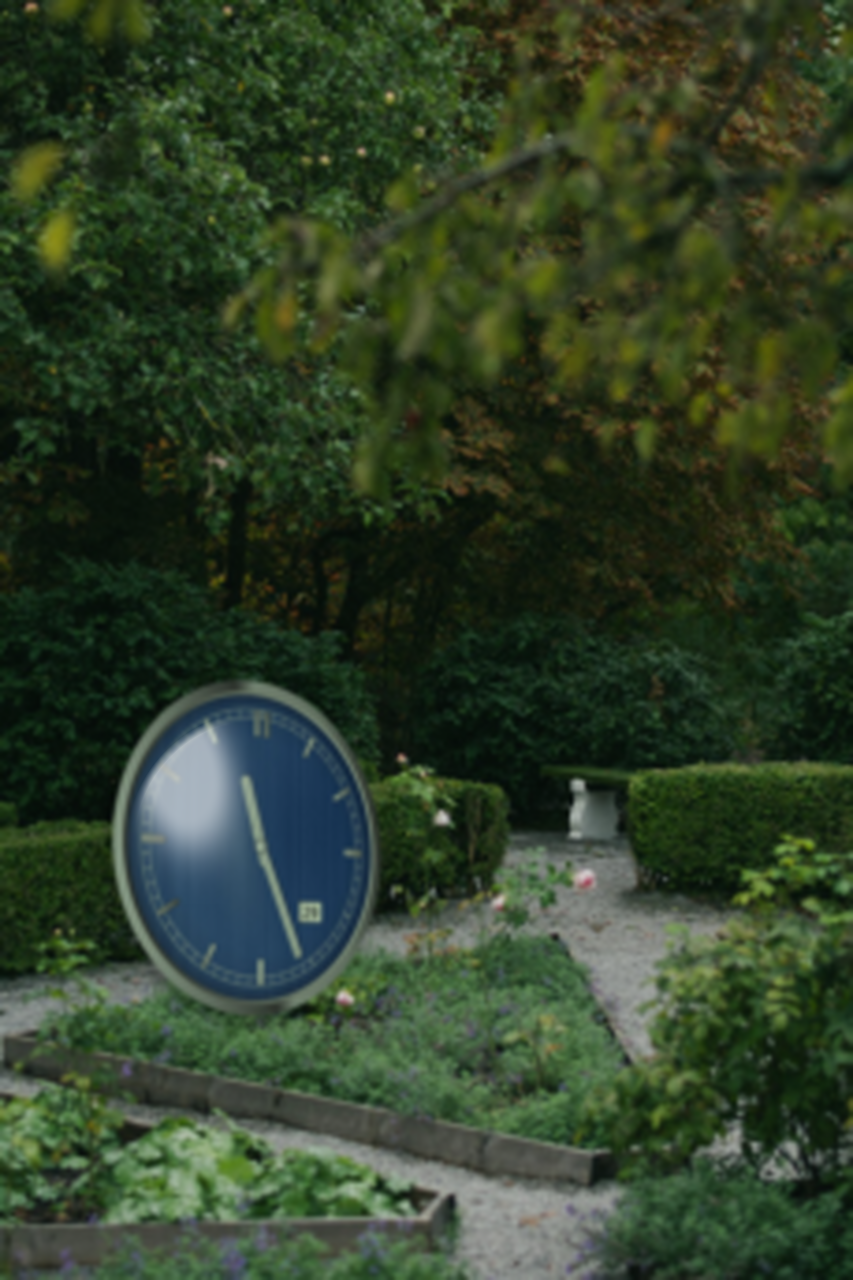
**11:26**
